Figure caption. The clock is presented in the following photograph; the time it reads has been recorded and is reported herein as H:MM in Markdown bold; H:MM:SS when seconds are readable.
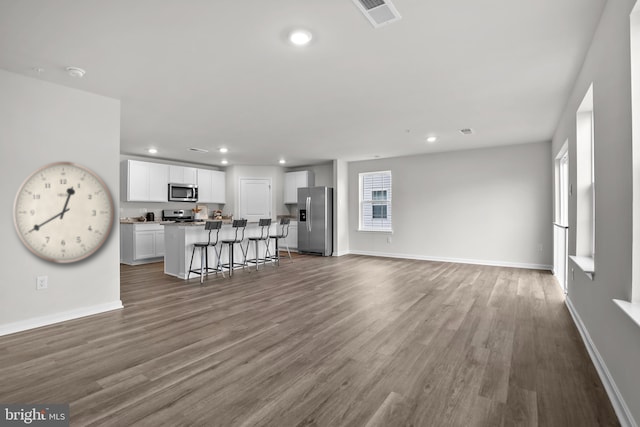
**12:40**
